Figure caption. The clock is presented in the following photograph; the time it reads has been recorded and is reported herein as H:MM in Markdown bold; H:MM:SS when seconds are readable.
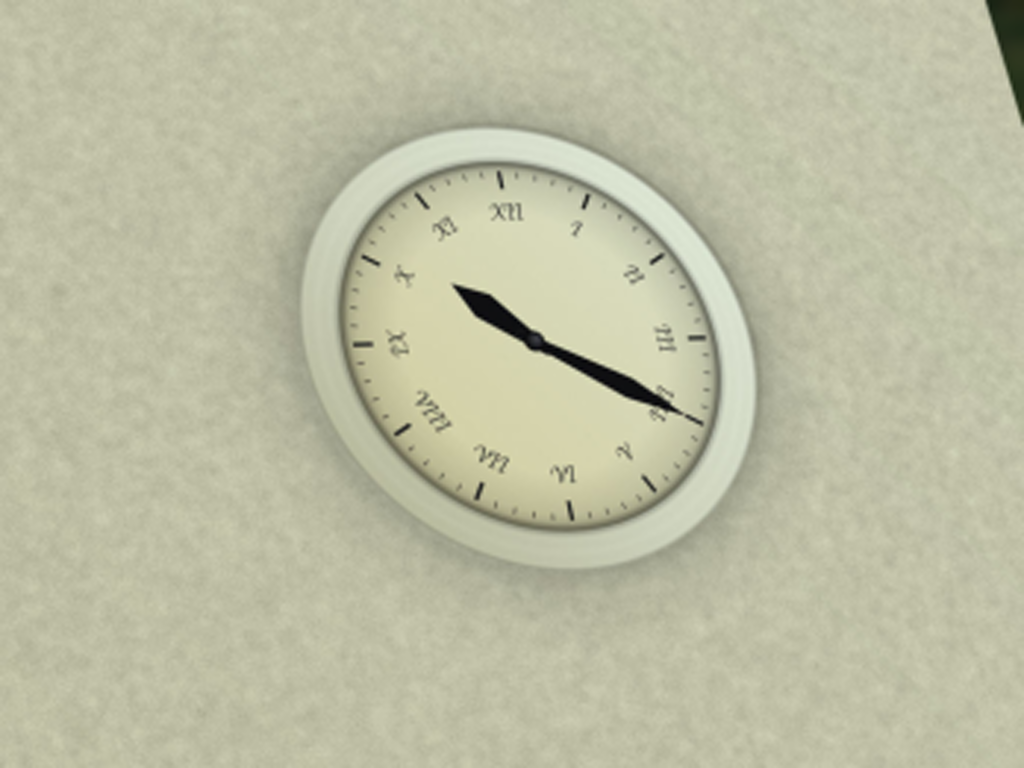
**10:20**
